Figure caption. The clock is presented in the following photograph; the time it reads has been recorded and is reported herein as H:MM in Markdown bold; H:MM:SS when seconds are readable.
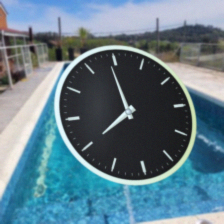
**7:59**
